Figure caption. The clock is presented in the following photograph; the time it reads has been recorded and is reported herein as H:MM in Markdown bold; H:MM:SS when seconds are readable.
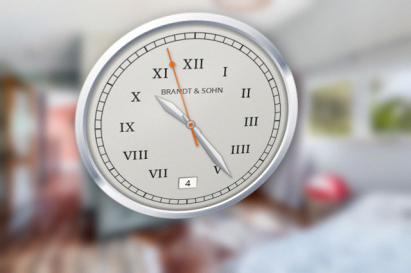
**10:23:57**
